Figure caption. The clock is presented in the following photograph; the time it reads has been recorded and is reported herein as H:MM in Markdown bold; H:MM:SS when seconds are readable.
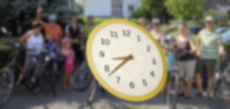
**8:38**
